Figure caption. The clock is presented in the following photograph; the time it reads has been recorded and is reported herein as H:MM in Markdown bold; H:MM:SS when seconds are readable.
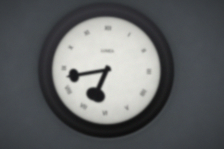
**6:43**
